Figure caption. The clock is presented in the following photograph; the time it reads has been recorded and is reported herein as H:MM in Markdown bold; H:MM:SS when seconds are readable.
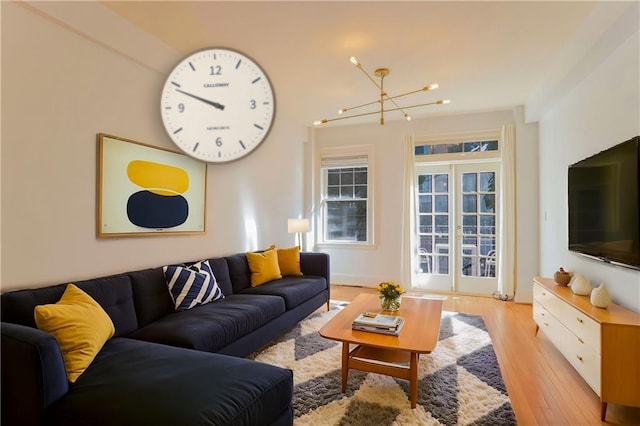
**9:49**
